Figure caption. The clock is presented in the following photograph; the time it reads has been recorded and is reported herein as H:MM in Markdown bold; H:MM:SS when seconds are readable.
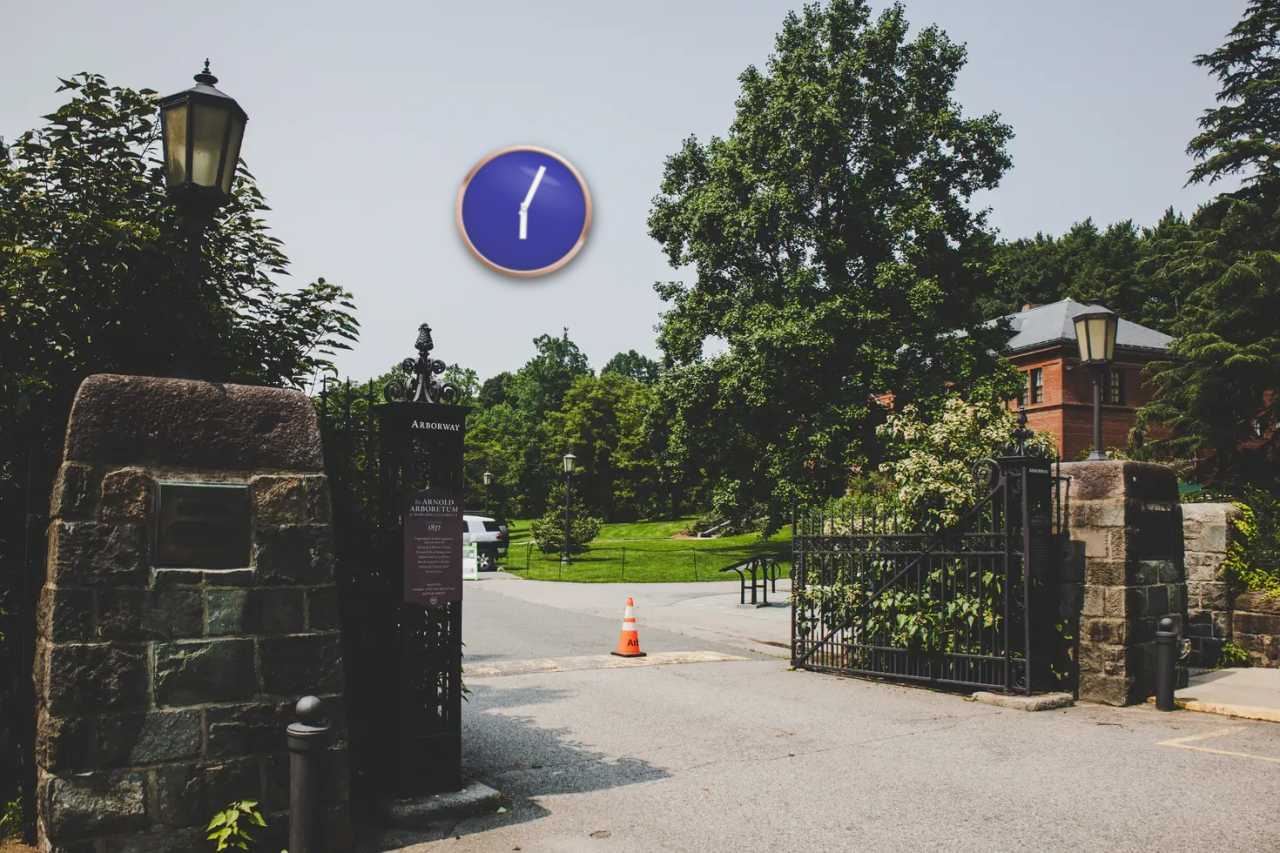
**6:04**
